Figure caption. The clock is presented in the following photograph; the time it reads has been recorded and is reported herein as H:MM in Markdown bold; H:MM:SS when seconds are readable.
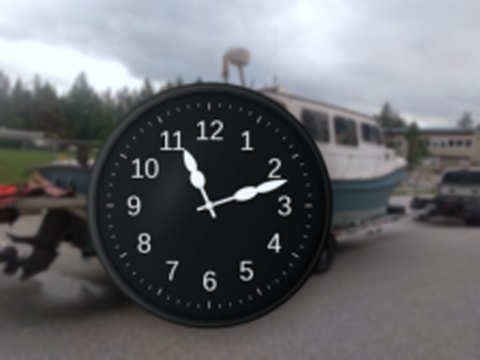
**11:12**
